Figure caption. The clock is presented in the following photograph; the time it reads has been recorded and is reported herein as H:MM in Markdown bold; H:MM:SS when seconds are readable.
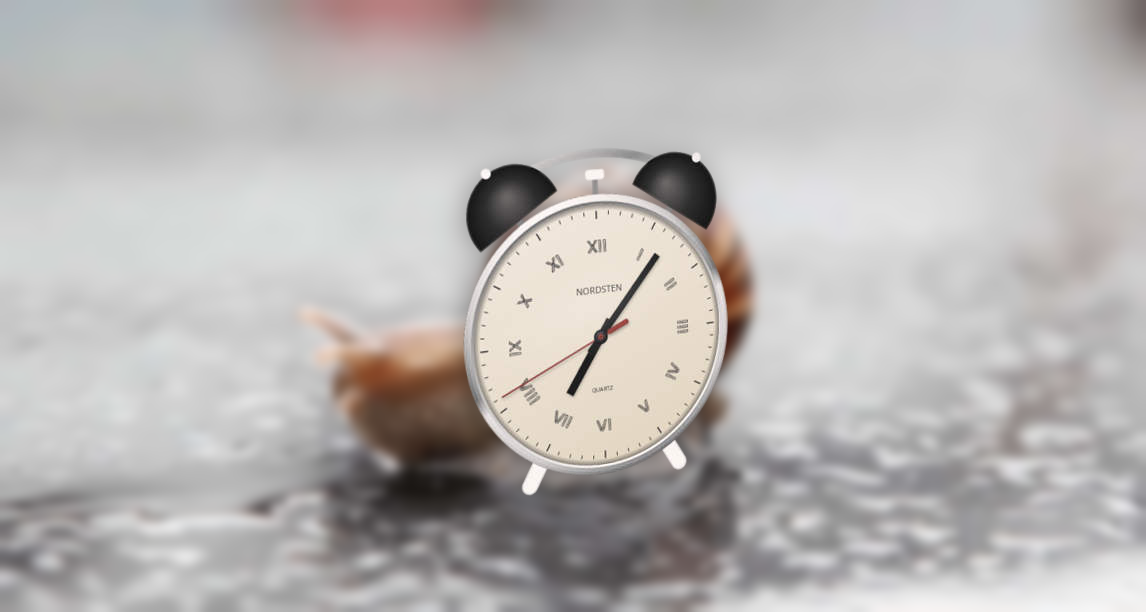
**7:06:41**
